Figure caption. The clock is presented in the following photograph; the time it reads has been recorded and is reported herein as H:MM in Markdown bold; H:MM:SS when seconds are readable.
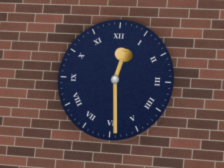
**12:29**
